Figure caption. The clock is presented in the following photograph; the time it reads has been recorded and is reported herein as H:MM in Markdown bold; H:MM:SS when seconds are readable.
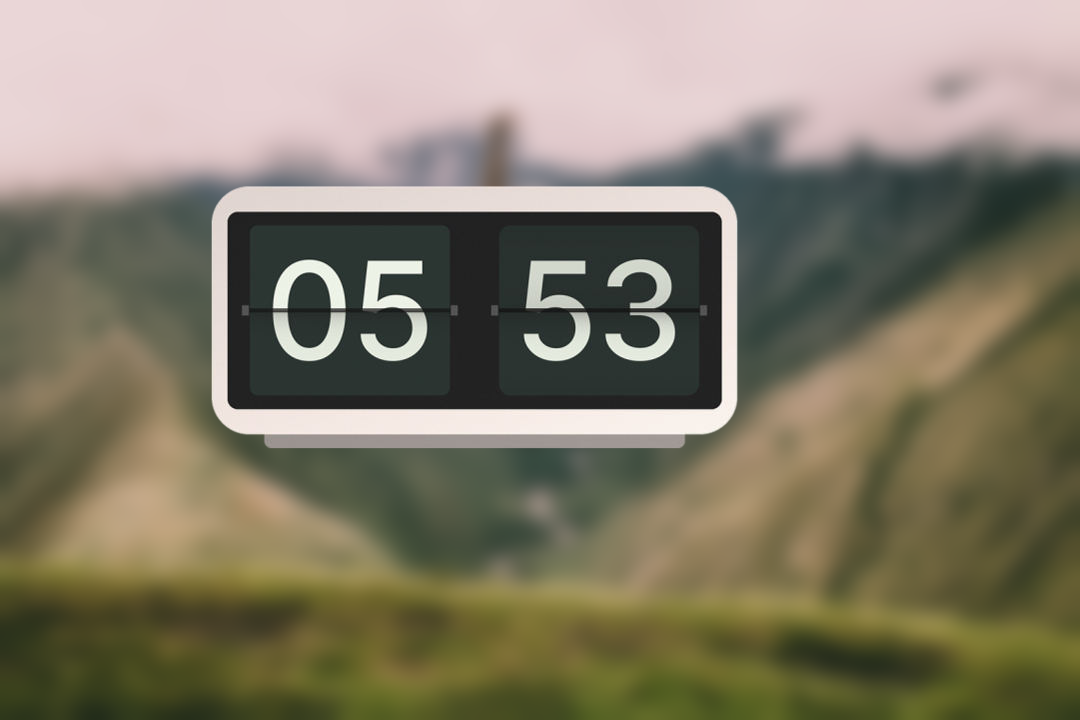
**5:53**
